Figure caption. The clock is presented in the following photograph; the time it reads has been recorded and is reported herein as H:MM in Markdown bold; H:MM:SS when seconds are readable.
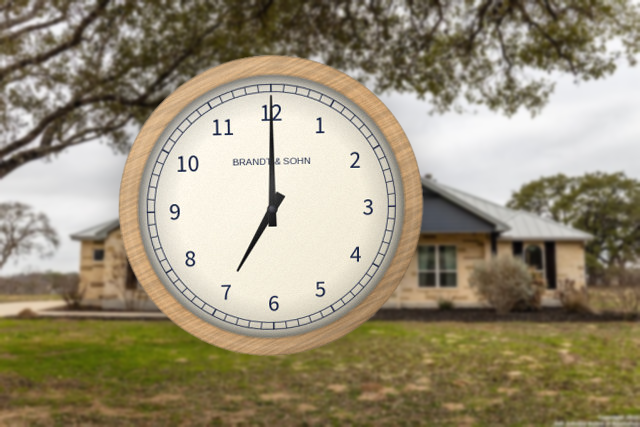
**7:00**
